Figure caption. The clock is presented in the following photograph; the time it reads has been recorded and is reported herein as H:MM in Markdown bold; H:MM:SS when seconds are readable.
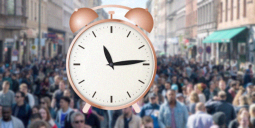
**11:14**
